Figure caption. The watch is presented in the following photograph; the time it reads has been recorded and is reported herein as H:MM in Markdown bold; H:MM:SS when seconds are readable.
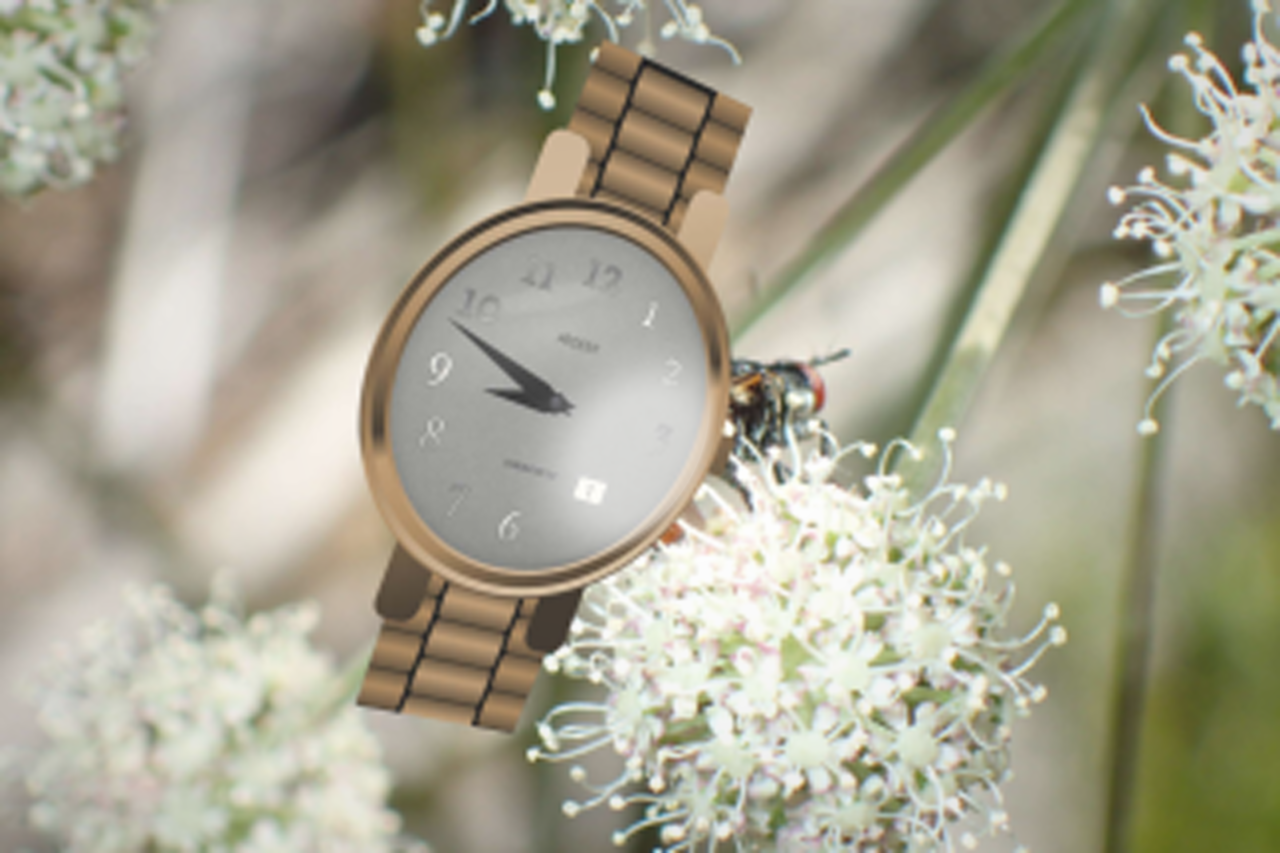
**8:48**
